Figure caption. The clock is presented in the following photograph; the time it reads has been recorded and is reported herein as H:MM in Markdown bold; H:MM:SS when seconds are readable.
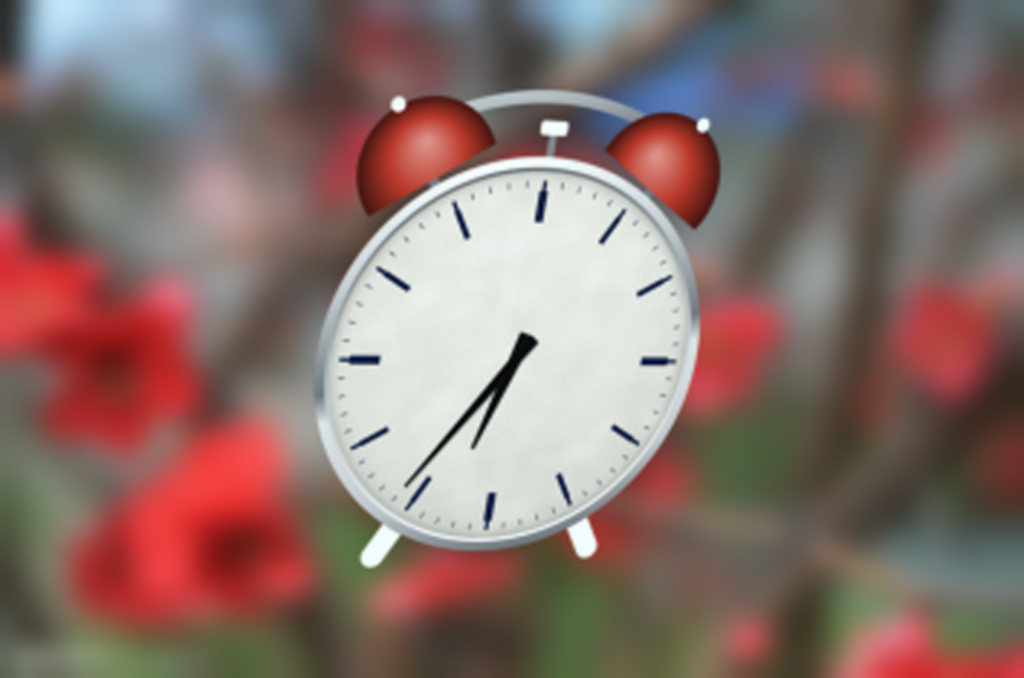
**6:36**
